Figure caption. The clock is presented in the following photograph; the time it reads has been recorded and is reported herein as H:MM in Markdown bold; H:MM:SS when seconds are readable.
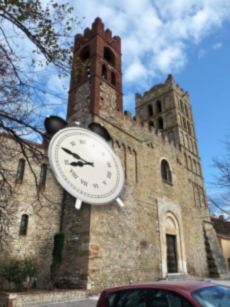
**8:50**
